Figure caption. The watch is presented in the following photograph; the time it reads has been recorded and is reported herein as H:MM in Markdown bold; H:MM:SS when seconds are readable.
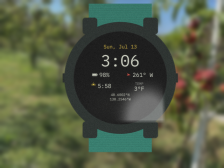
**3:06**
